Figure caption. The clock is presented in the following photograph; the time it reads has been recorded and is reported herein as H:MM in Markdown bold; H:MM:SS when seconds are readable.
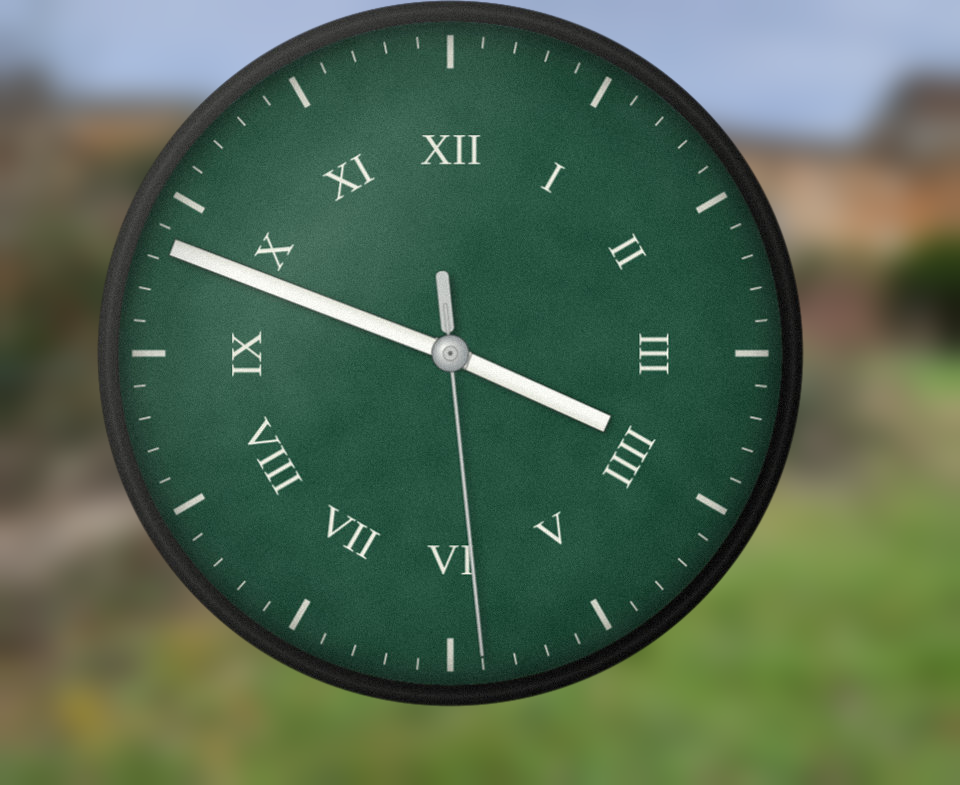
**3:48:29**
